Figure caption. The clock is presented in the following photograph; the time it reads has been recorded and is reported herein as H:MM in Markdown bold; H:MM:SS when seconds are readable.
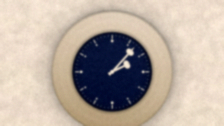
**2:07**
